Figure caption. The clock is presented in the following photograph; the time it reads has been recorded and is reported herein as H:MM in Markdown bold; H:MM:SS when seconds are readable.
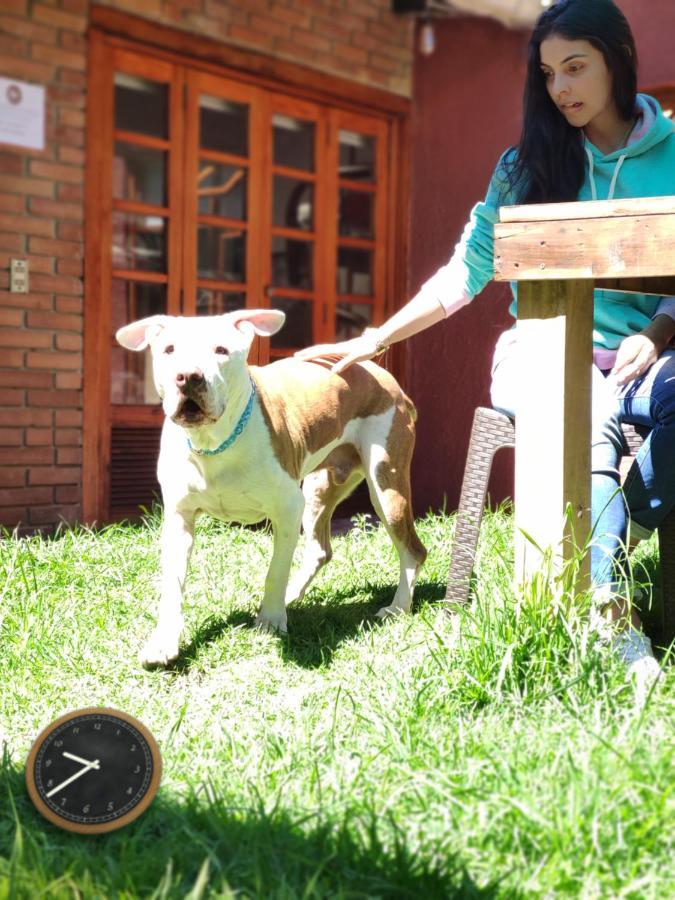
**9:38**
